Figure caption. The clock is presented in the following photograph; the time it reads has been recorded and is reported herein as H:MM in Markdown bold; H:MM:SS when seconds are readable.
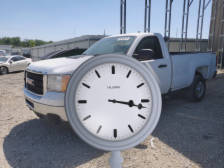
**3:17**
